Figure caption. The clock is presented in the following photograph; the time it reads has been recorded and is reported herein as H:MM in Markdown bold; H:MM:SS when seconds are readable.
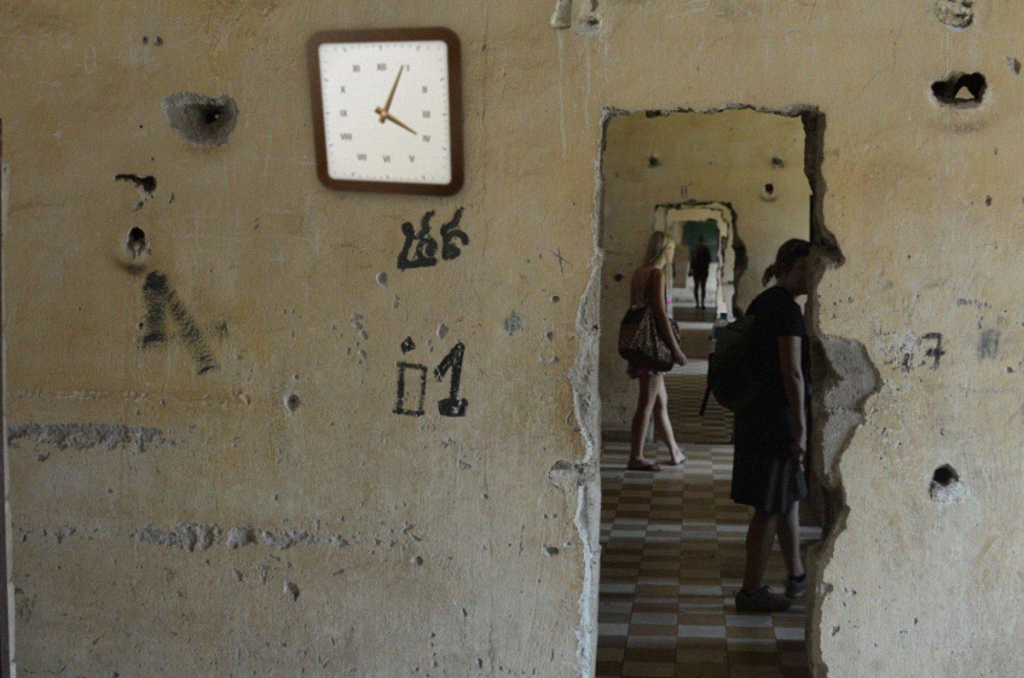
**4:04**
